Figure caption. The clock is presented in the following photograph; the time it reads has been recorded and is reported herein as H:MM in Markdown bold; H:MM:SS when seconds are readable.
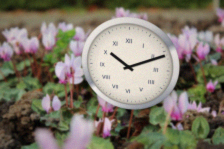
**10:11**
